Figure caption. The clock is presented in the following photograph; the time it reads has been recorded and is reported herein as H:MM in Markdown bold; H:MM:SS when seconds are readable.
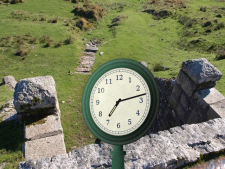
**7:13**
